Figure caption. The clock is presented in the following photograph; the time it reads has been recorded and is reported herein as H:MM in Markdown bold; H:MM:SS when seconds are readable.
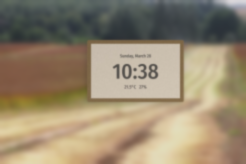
**10:38**
